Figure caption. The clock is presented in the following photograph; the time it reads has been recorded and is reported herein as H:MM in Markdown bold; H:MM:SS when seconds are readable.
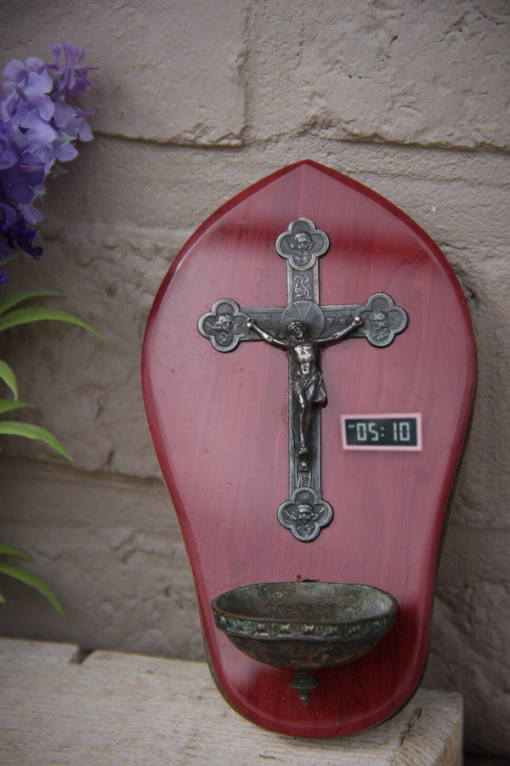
**5:10**
